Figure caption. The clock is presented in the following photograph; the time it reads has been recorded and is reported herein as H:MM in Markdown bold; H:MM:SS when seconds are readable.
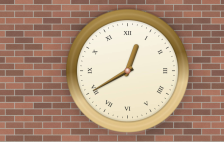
**12:40**
